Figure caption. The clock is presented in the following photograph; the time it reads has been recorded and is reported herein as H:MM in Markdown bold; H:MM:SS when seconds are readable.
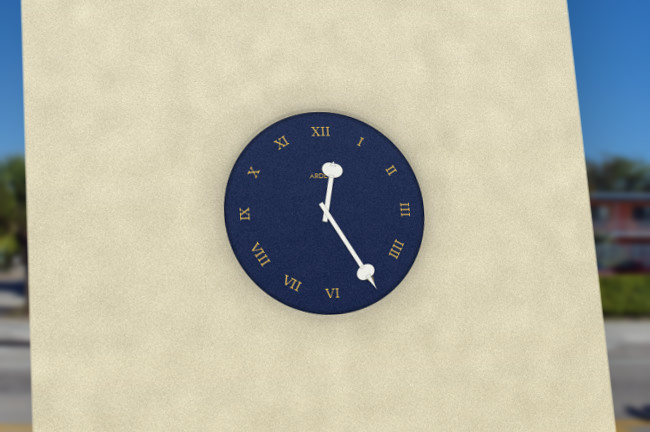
**12:25**
